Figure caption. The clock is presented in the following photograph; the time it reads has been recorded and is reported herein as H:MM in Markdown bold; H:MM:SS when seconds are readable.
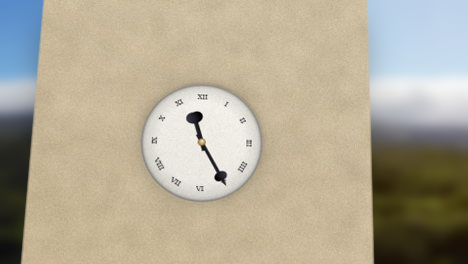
**11:25**
